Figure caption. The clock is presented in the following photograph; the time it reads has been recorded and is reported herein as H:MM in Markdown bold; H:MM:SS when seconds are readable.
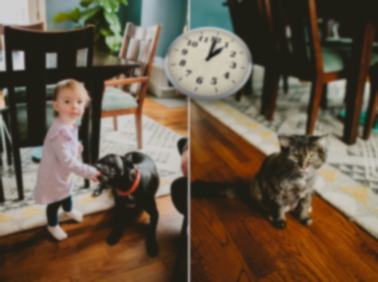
**1:00**
